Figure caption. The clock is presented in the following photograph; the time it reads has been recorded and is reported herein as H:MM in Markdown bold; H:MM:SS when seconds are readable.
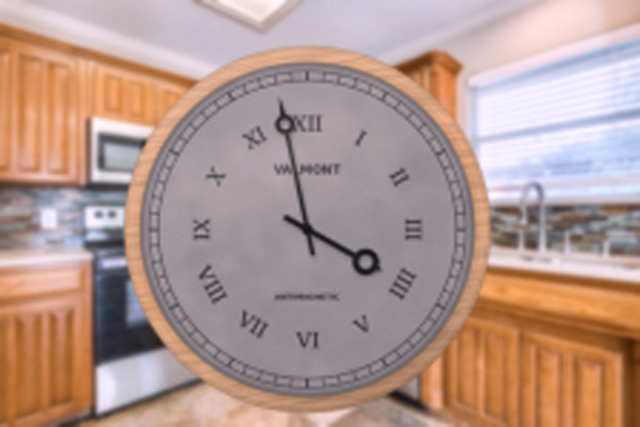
**3:58**
